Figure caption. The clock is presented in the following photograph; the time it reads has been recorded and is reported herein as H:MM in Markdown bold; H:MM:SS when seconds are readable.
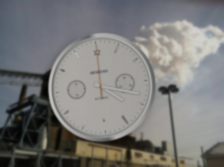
**4:18**
